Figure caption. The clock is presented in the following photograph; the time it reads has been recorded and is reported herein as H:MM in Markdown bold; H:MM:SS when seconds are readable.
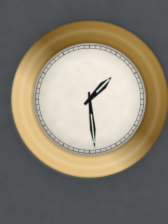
**1:29**
